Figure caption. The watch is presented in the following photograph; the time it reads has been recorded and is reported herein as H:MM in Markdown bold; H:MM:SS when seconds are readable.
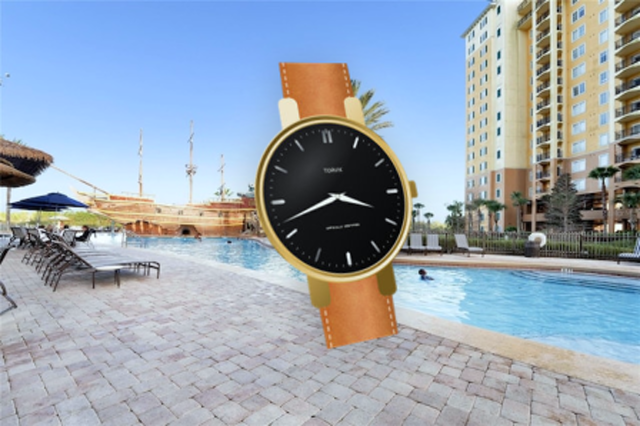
**3:42**
